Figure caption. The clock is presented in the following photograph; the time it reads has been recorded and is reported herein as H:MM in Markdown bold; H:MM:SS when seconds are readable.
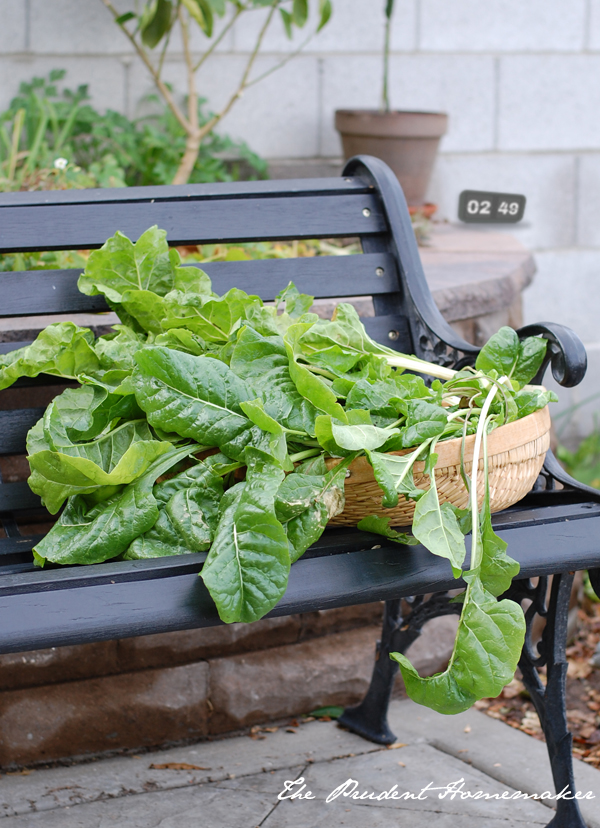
**2:49**
